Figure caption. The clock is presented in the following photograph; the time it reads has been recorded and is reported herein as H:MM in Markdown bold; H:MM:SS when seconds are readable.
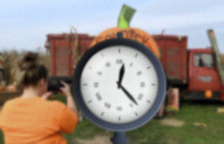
**12:23**
